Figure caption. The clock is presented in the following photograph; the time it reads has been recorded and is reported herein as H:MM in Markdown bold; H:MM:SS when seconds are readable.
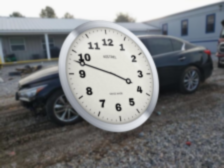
**3:48**
